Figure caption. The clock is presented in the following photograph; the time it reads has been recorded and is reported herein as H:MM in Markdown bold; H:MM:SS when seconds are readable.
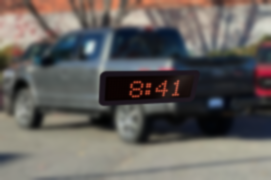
**8:41**
